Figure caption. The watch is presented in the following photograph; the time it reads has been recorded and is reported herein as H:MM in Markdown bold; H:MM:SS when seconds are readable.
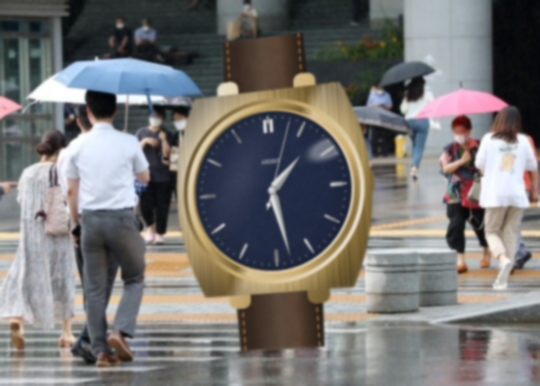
**1:28:03**
